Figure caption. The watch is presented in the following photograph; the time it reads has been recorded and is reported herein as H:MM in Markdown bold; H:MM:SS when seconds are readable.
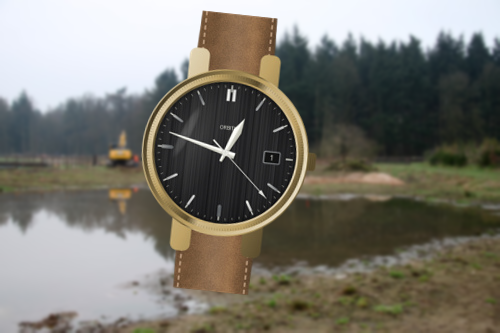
**12:47:22**
